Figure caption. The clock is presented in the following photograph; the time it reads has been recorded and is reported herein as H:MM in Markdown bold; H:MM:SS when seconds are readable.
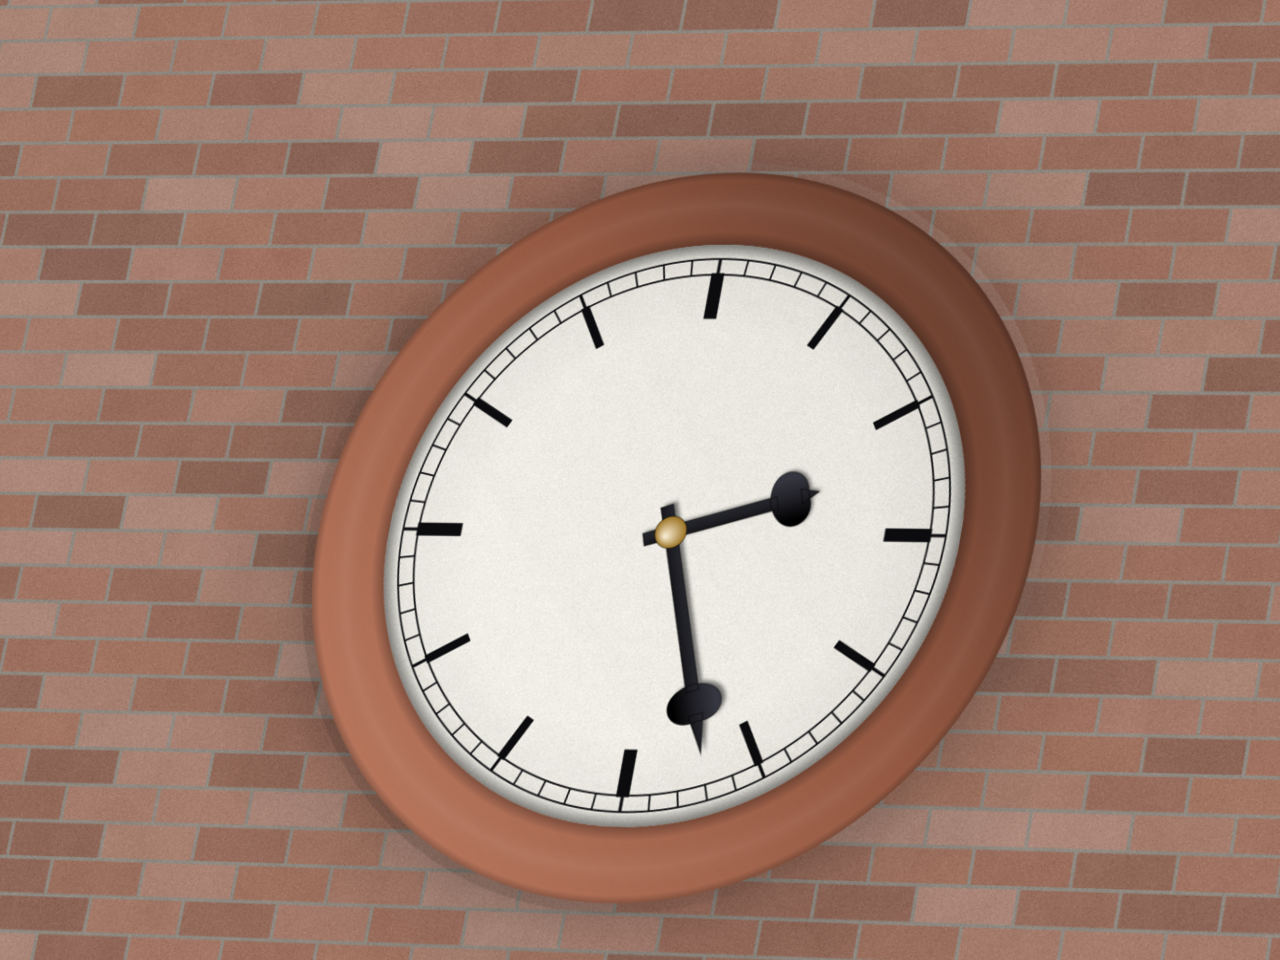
**2:27**
